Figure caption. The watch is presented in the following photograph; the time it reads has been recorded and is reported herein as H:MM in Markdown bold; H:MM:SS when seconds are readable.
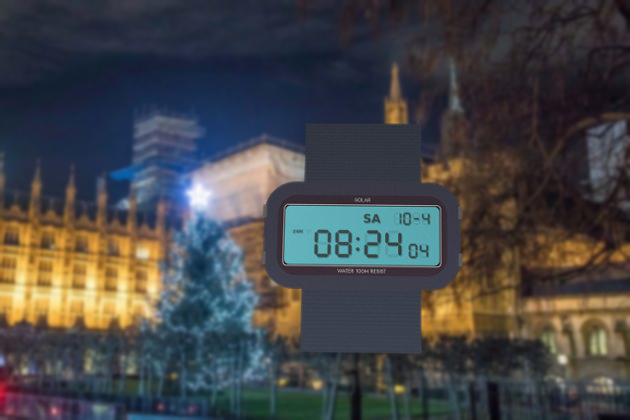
**8:24:04**
